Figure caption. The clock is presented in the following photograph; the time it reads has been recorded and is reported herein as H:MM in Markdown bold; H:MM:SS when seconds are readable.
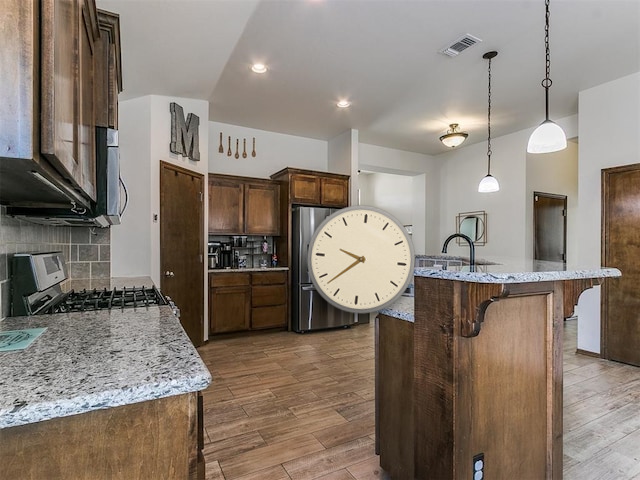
**9:38**
